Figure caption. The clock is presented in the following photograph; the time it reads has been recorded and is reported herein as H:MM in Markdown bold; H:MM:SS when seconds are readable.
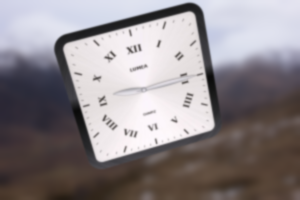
**9:15**
